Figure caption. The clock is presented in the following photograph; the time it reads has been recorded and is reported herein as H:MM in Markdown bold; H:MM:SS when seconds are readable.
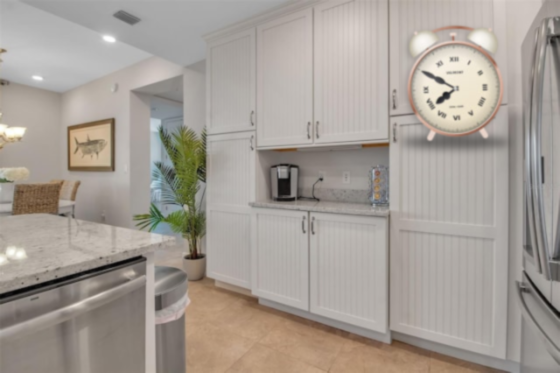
**7:50**
